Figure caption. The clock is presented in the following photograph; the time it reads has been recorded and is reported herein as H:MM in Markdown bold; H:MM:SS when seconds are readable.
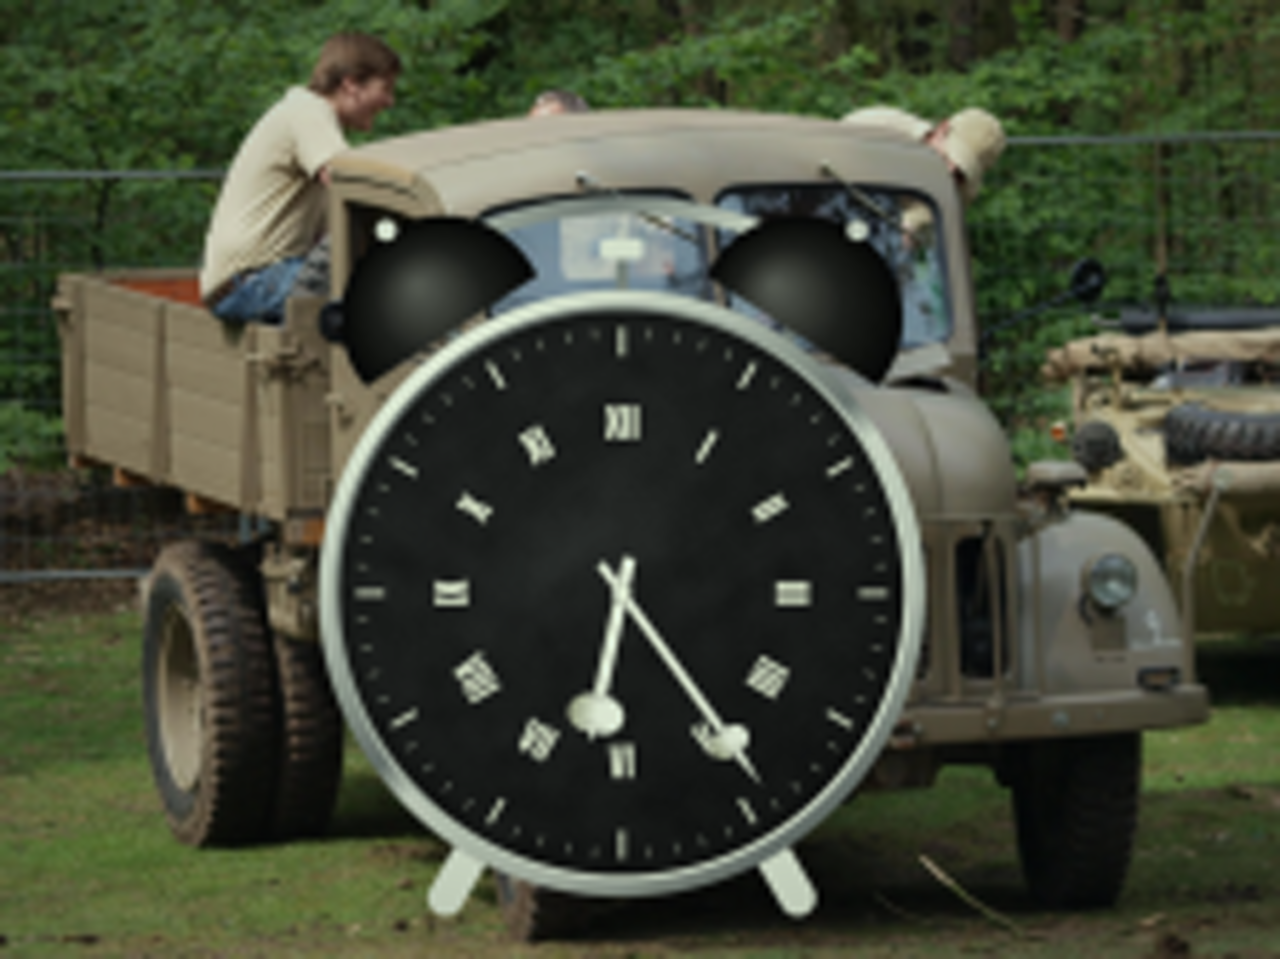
**6:24**
